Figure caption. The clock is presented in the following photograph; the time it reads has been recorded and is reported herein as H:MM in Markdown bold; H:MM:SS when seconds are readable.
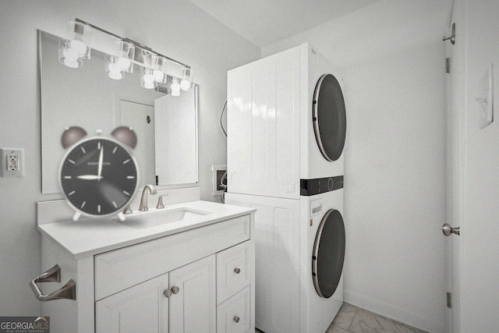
**9:01**
